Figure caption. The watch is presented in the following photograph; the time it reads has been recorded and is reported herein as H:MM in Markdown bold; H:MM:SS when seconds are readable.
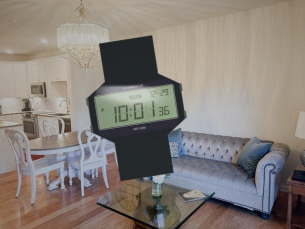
**10:01:36**
